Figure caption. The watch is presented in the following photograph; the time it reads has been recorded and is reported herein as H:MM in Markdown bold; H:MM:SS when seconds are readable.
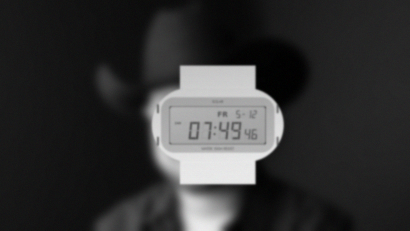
**7:49:46**
